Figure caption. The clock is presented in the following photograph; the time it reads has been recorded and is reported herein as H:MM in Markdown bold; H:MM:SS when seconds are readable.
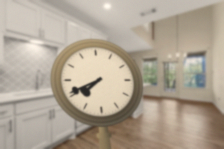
**7:41**
